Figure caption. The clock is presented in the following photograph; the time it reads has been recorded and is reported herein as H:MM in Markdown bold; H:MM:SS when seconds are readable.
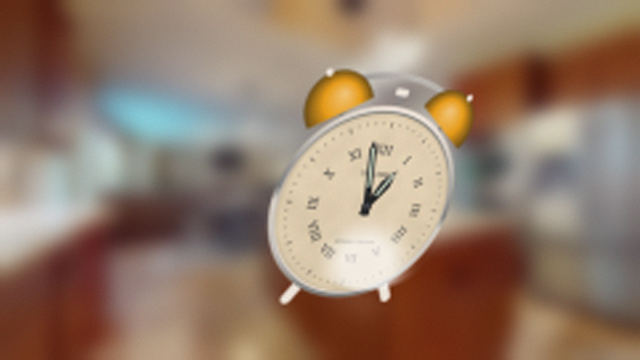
**12:58**
